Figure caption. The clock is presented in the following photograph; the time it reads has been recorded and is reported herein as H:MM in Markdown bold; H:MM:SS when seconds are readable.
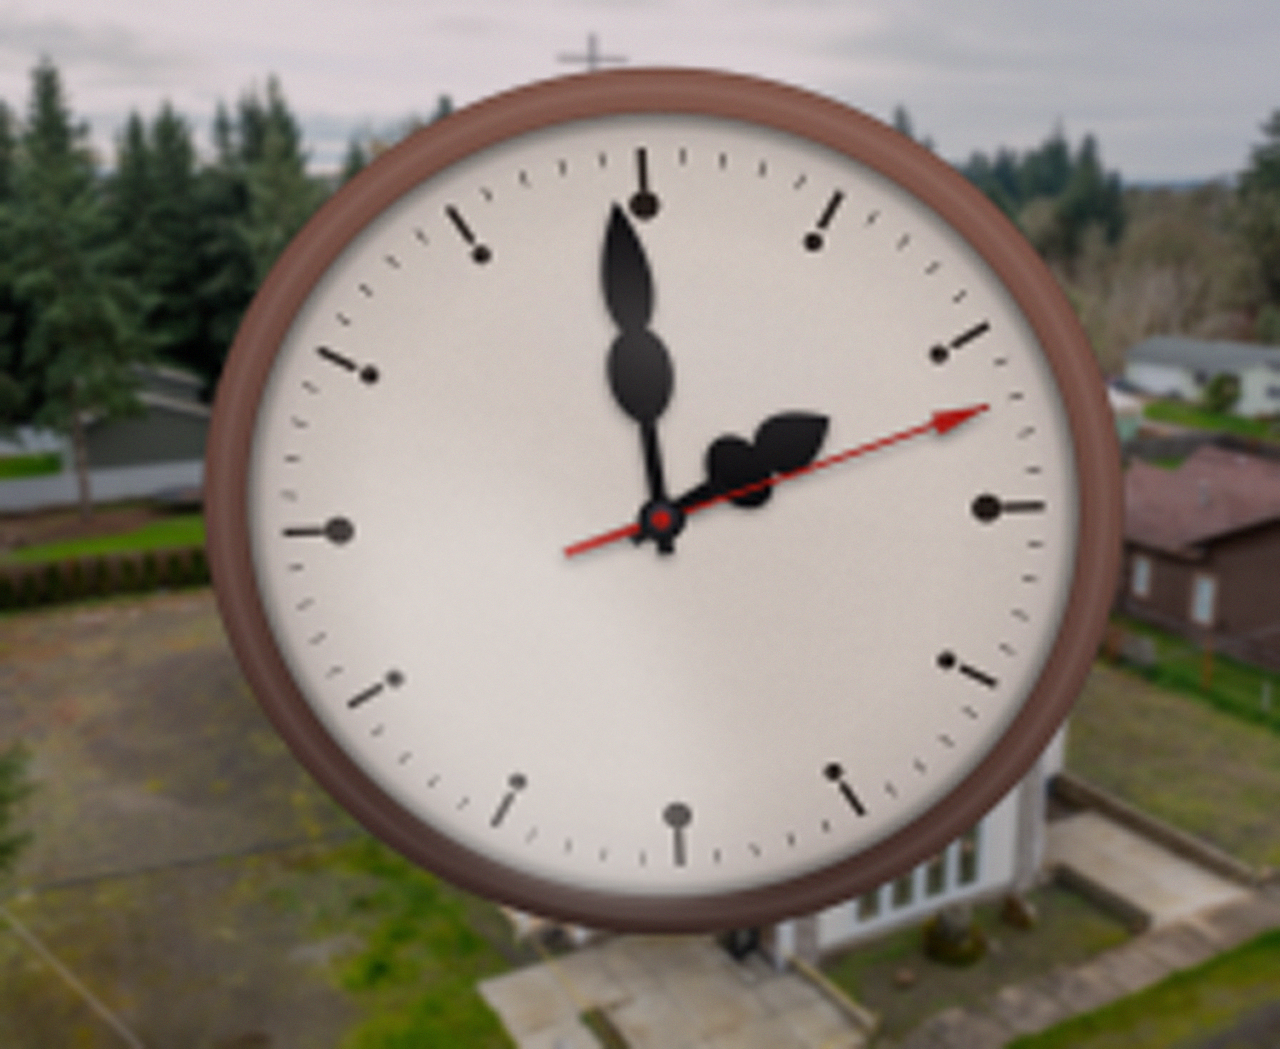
**1:59:12**
